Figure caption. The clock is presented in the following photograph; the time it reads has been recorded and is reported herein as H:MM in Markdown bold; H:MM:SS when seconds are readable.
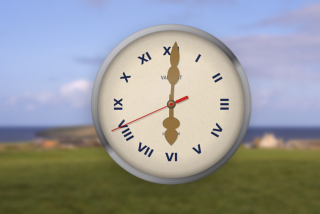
**6:00:41**
